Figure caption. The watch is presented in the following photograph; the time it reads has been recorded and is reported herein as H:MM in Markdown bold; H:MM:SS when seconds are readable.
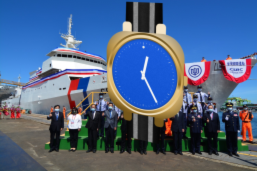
**12:25**
